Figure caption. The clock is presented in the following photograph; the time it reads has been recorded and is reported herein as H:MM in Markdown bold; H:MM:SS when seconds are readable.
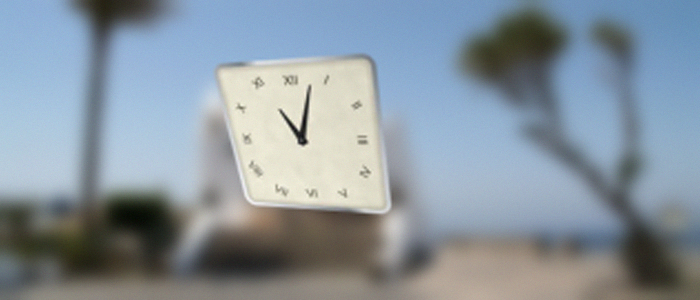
**11:03**
